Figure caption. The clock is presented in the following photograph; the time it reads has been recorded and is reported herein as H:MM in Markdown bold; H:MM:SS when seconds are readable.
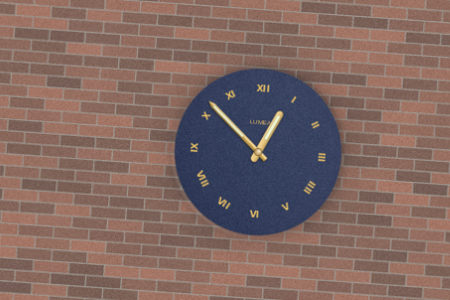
**12:52**
